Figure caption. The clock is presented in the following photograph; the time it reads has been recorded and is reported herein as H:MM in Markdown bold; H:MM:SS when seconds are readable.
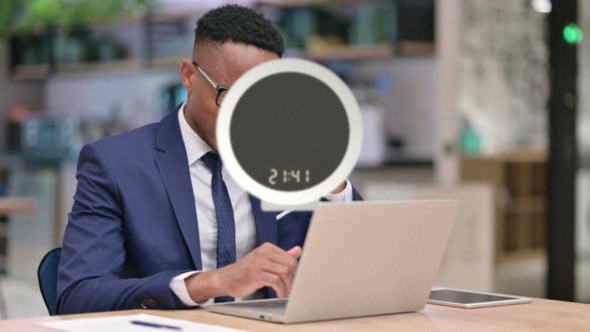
**21:41**
